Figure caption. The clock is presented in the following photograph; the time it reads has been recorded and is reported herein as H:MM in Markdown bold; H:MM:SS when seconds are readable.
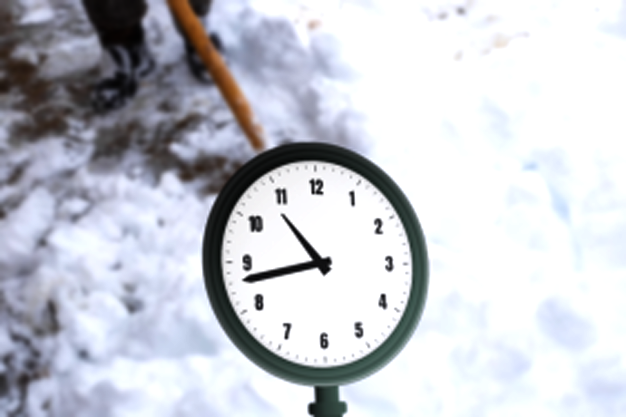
**10:43**
